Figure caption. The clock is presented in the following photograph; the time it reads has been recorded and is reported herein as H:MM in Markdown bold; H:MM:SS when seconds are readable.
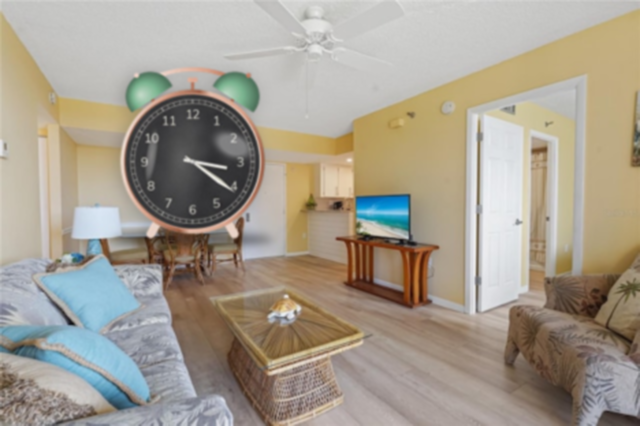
**3:21**
